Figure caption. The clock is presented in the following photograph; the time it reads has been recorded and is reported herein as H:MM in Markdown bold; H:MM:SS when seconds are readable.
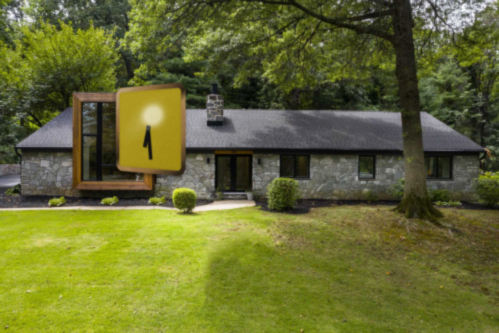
**6:29**
